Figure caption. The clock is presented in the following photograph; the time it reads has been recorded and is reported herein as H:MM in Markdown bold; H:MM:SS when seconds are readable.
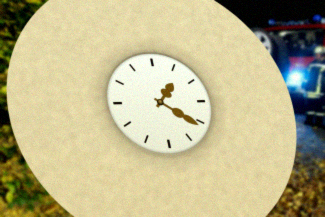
**1:21**
